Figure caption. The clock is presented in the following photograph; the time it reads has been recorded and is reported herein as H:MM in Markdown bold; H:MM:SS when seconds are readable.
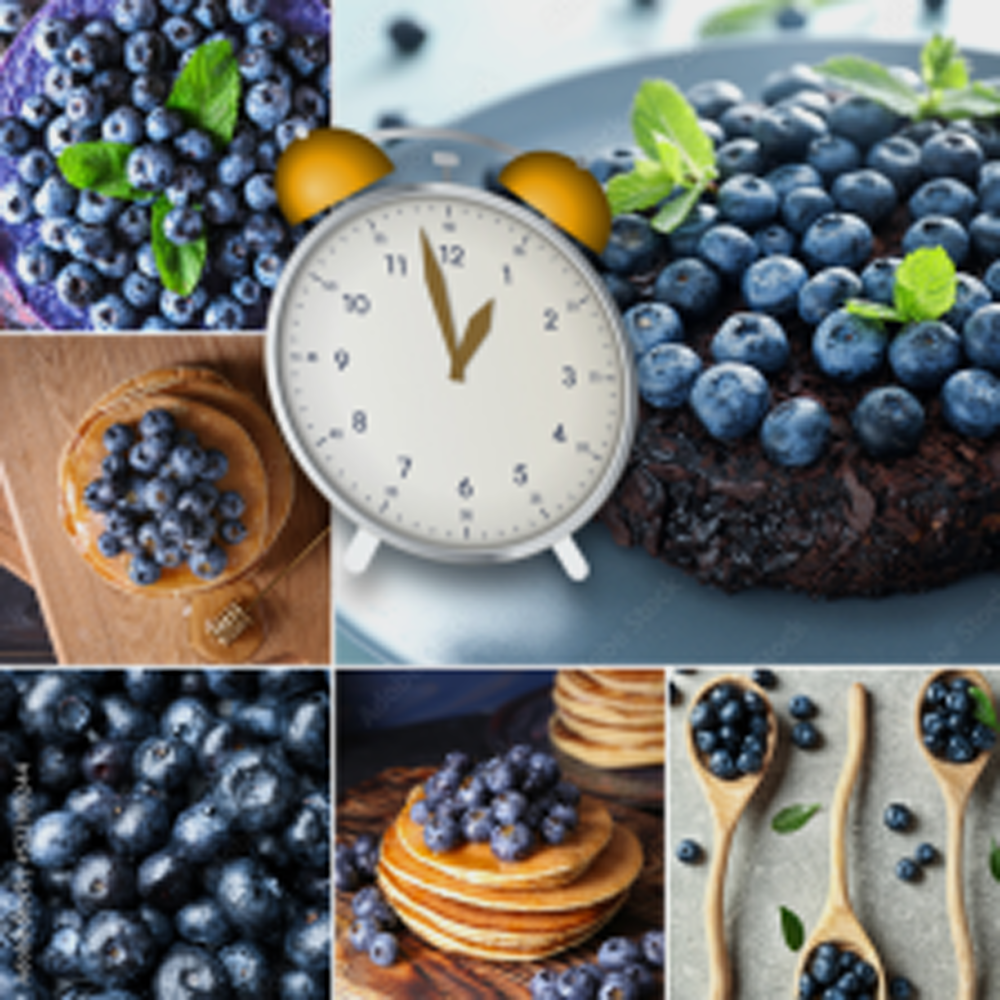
**12:58**
